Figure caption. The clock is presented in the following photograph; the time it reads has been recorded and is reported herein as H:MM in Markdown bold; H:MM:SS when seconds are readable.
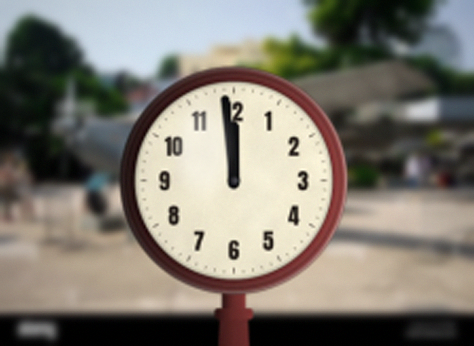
**11:59**
